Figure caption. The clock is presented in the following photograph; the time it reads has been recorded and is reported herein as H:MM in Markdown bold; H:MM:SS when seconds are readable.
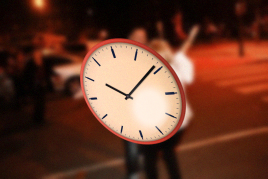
**10:09**
